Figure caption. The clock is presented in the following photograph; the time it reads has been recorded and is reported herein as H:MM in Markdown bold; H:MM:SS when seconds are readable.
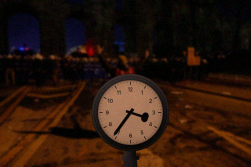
**3:36**
